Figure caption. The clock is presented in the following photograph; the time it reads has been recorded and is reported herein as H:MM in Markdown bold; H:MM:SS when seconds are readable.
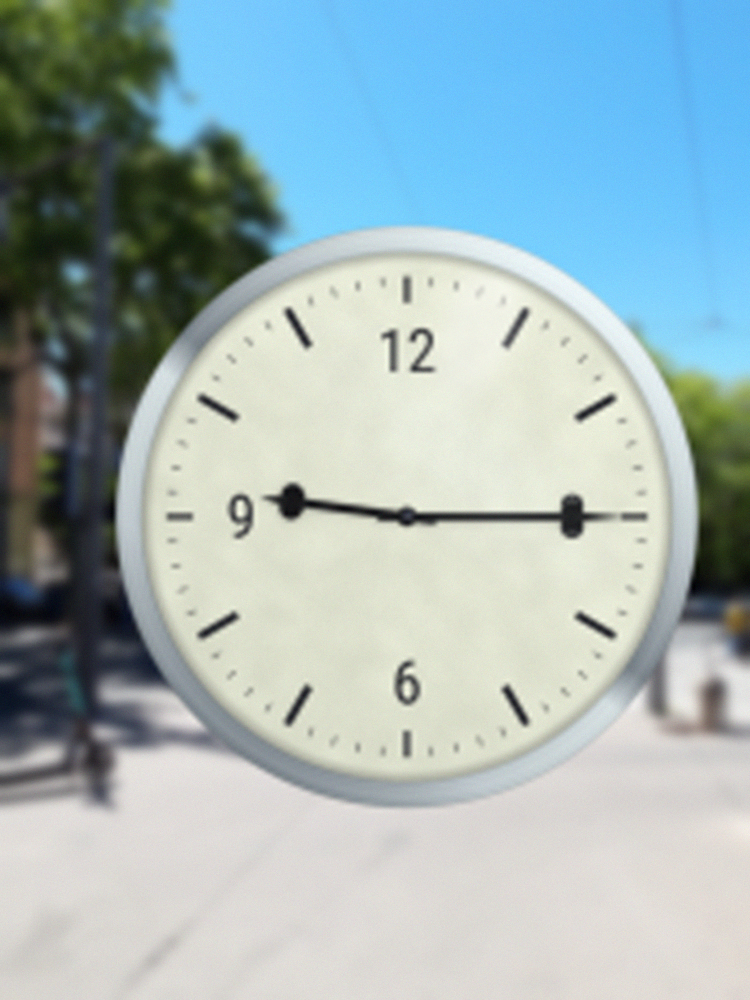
**9:15**
